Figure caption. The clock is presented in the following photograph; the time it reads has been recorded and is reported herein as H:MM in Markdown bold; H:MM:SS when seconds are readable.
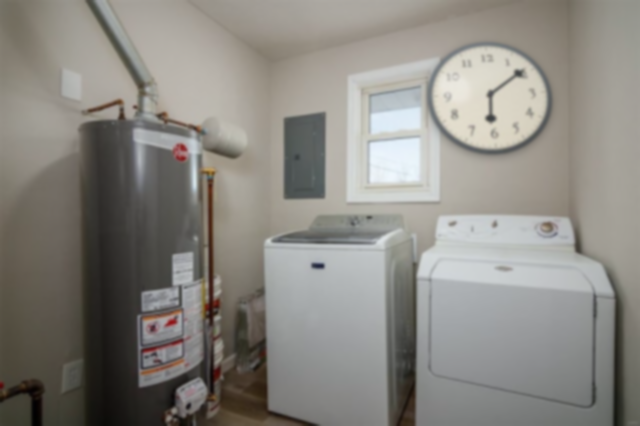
**6:09**
